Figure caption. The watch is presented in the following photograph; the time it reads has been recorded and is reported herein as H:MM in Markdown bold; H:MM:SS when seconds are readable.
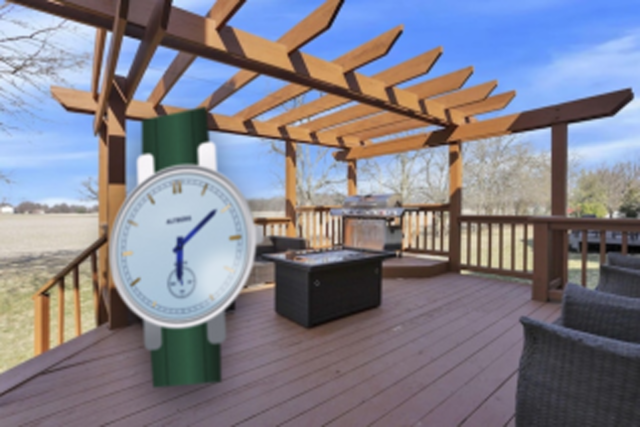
**6:09**
